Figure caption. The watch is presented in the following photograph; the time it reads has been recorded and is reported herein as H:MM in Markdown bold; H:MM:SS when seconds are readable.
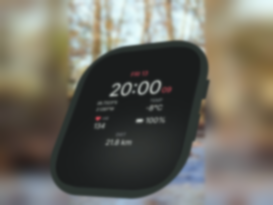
**20:00**
